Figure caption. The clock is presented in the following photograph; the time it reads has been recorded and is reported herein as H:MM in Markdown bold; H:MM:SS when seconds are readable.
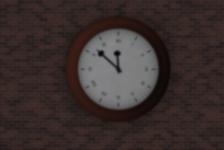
**11:52**
